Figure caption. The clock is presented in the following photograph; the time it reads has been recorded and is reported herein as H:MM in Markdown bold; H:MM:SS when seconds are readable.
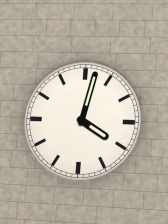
**4:02**
